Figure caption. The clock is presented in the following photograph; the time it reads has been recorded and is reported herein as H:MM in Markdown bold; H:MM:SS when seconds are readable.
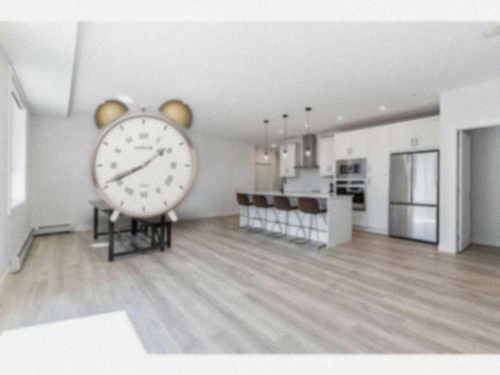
**1:41**
